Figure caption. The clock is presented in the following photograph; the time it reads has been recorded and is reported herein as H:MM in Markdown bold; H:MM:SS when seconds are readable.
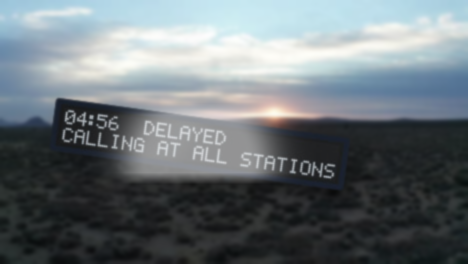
**4:56**
